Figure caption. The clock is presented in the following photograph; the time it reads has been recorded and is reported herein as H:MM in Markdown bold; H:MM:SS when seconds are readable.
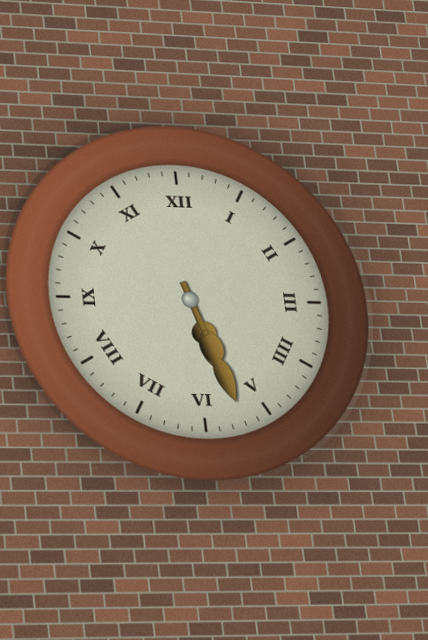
**5:27**
